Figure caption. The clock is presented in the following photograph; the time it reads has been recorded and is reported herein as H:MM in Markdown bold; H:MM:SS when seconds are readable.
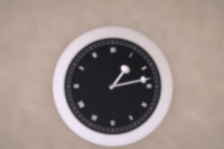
**1:13**
